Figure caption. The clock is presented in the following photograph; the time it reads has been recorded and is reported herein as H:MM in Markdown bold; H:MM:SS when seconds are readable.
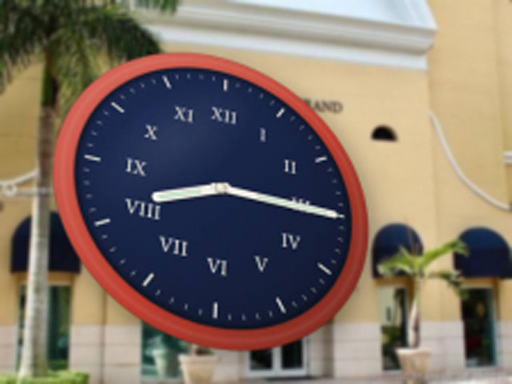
**8:15**
